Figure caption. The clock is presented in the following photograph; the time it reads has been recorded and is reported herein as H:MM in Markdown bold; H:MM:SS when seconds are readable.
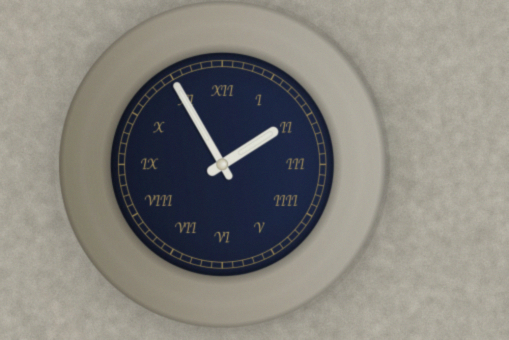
**1:55**
